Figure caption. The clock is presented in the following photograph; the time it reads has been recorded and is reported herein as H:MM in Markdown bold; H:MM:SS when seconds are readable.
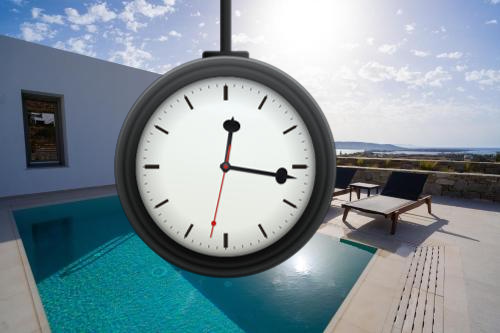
**12:16:32**
